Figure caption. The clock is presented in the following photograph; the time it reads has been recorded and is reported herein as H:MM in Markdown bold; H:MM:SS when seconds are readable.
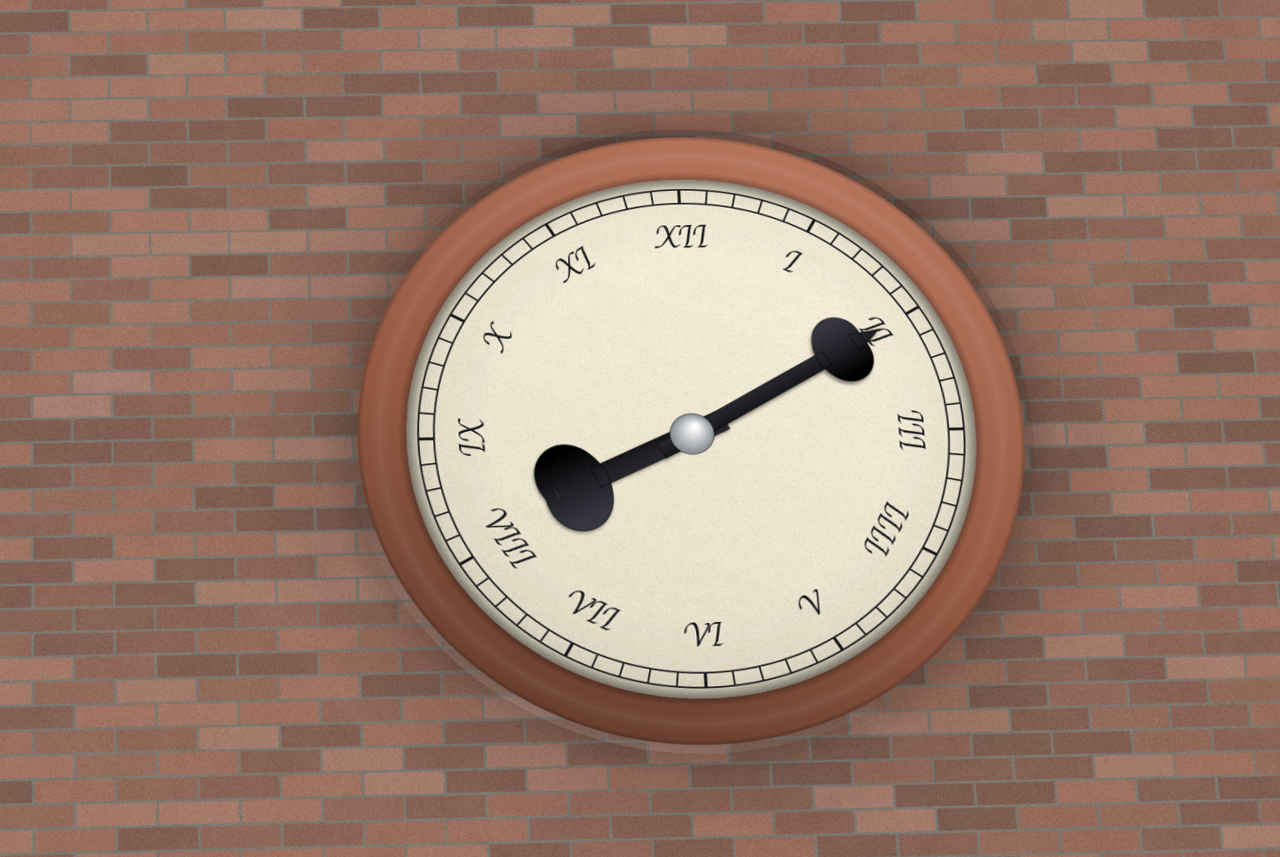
**8:10**
